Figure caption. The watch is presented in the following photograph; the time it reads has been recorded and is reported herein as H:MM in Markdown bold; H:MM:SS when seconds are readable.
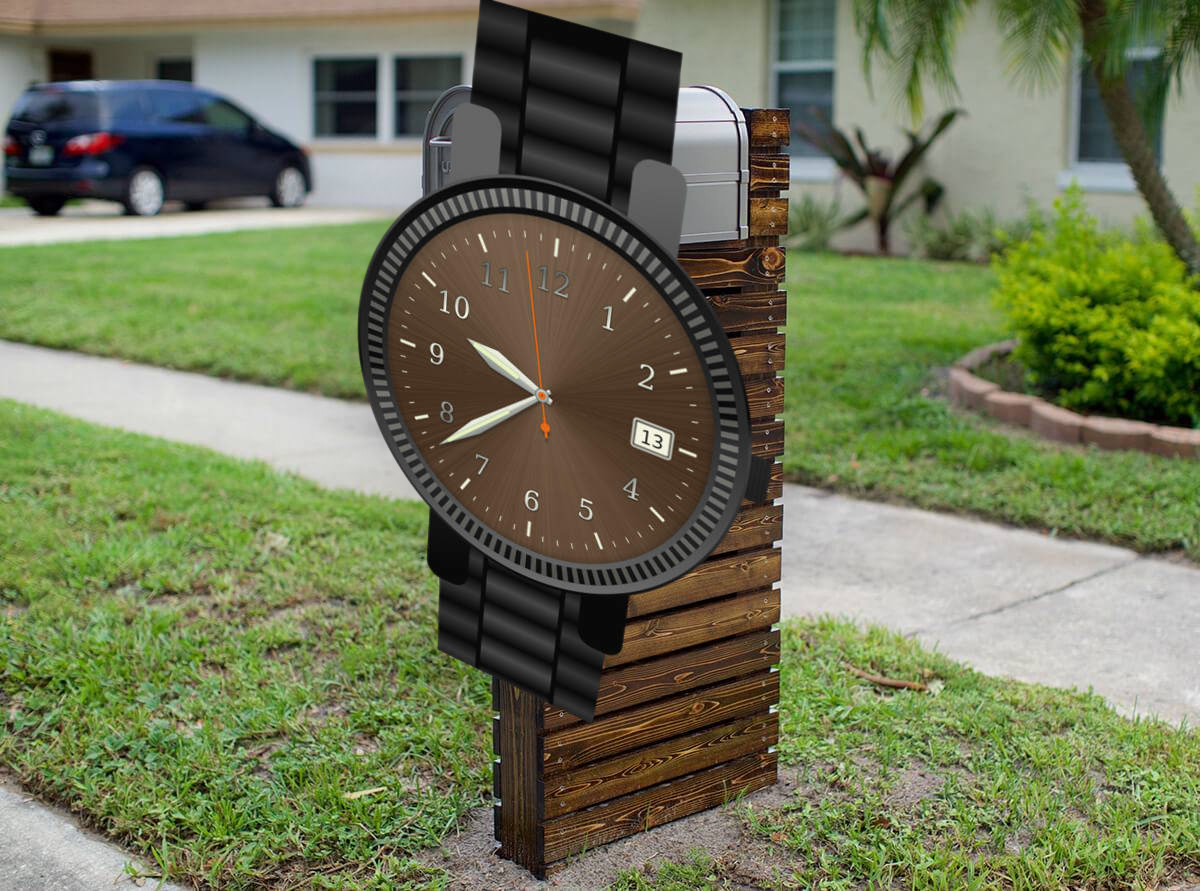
**9:37:58**
